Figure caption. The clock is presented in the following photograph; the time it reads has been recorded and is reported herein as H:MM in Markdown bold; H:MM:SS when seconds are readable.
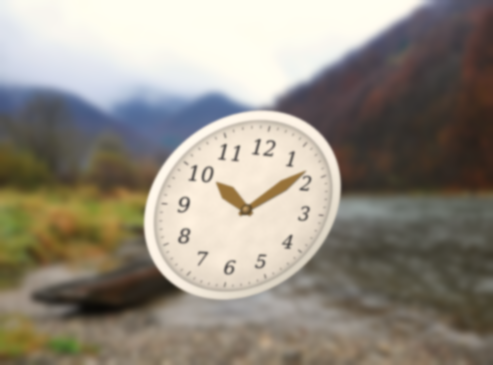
**10:08**
